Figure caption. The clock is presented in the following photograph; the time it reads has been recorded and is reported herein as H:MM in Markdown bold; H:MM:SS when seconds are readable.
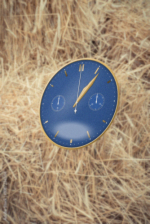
**1:06**
